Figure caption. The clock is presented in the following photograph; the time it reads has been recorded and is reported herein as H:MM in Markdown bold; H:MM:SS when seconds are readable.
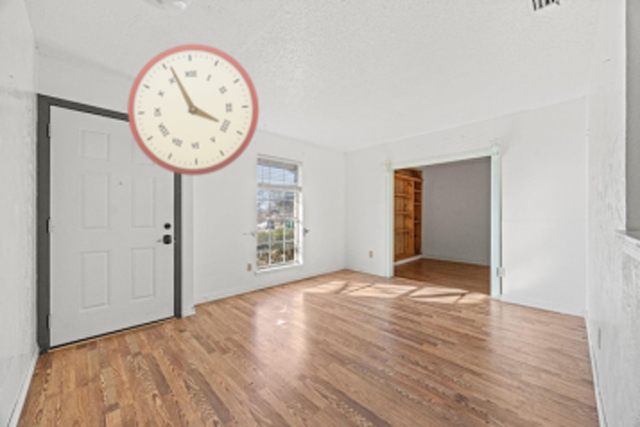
**3:56**
